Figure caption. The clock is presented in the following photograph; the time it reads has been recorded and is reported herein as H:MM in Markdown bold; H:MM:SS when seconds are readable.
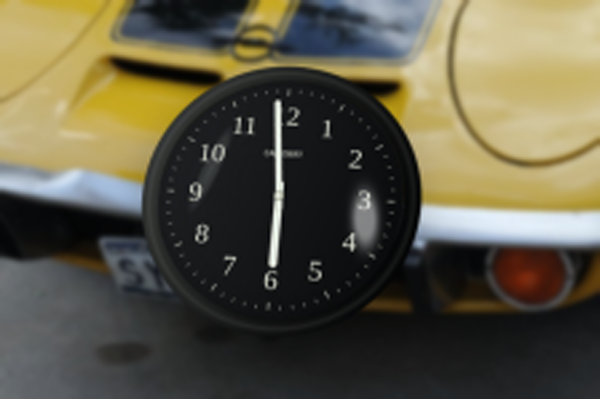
**5:59**
